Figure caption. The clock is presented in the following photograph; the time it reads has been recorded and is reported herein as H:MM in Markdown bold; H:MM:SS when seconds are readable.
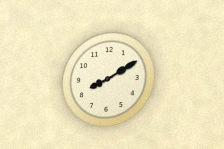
**8:10**
